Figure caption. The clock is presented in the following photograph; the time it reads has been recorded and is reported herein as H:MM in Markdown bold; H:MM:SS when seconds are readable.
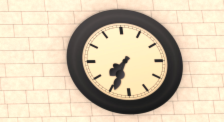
**7:34**
